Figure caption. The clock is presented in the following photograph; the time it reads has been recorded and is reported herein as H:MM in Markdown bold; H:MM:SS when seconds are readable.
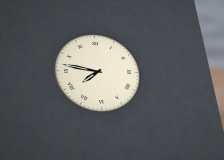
**7:47**
